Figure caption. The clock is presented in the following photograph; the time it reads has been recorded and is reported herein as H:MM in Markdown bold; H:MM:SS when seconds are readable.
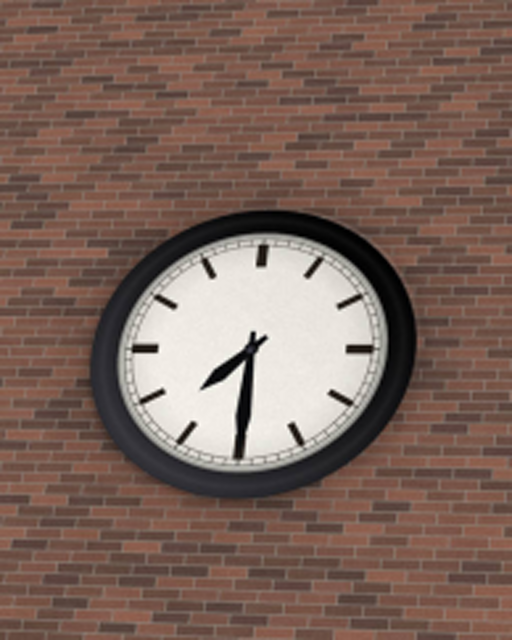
**7:30**
